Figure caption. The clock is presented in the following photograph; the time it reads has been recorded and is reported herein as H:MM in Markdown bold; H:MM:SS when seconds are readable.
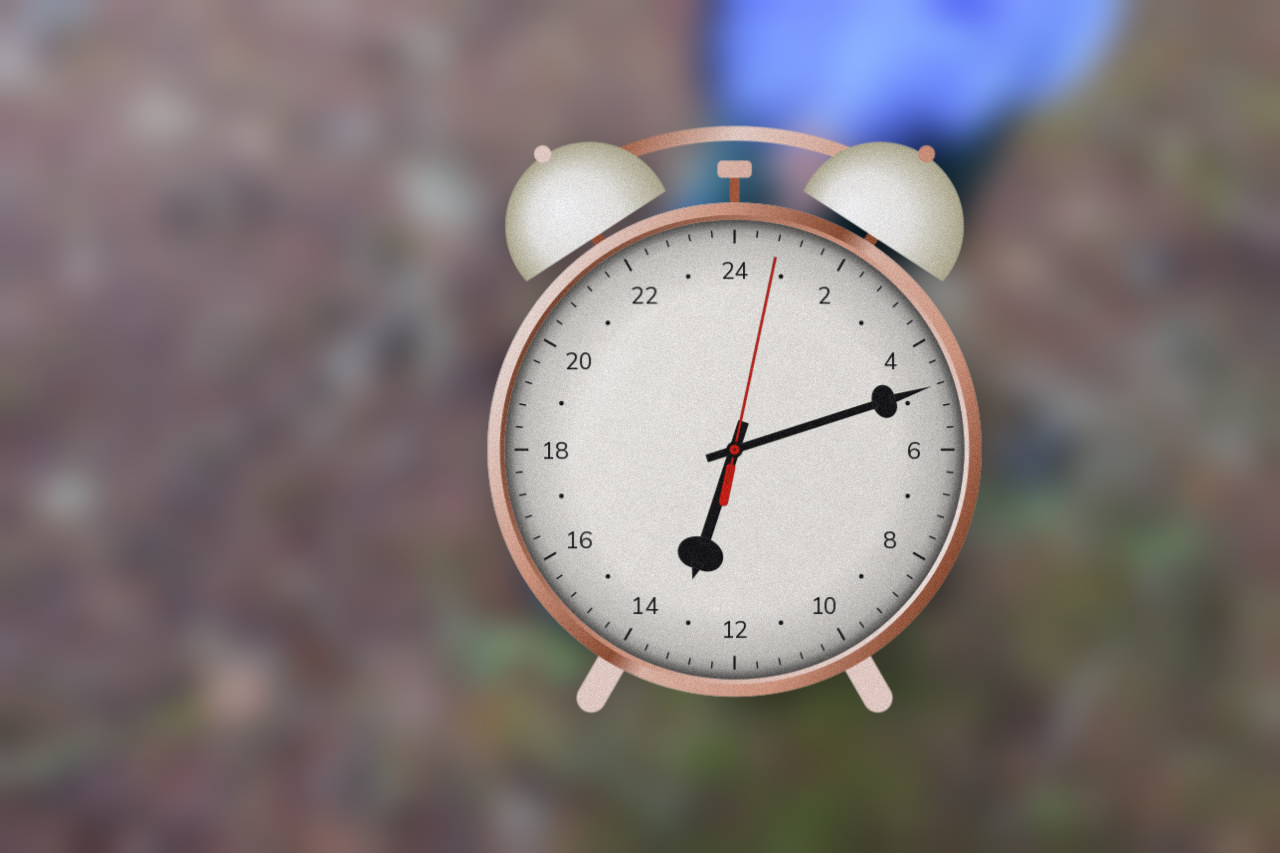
**13:12:02**
